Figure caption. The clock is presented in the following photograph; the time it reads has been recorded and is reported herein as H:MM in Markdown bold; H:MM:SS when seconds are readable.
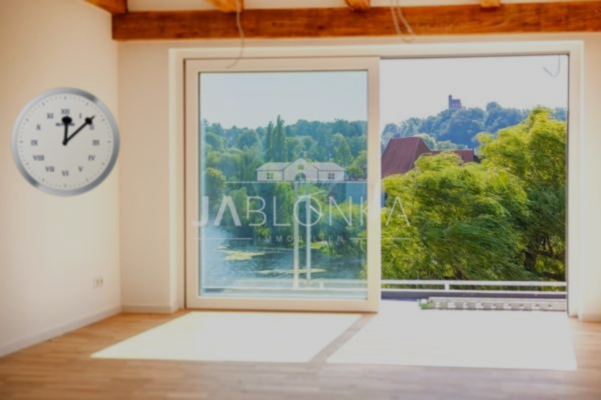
**12:08**
